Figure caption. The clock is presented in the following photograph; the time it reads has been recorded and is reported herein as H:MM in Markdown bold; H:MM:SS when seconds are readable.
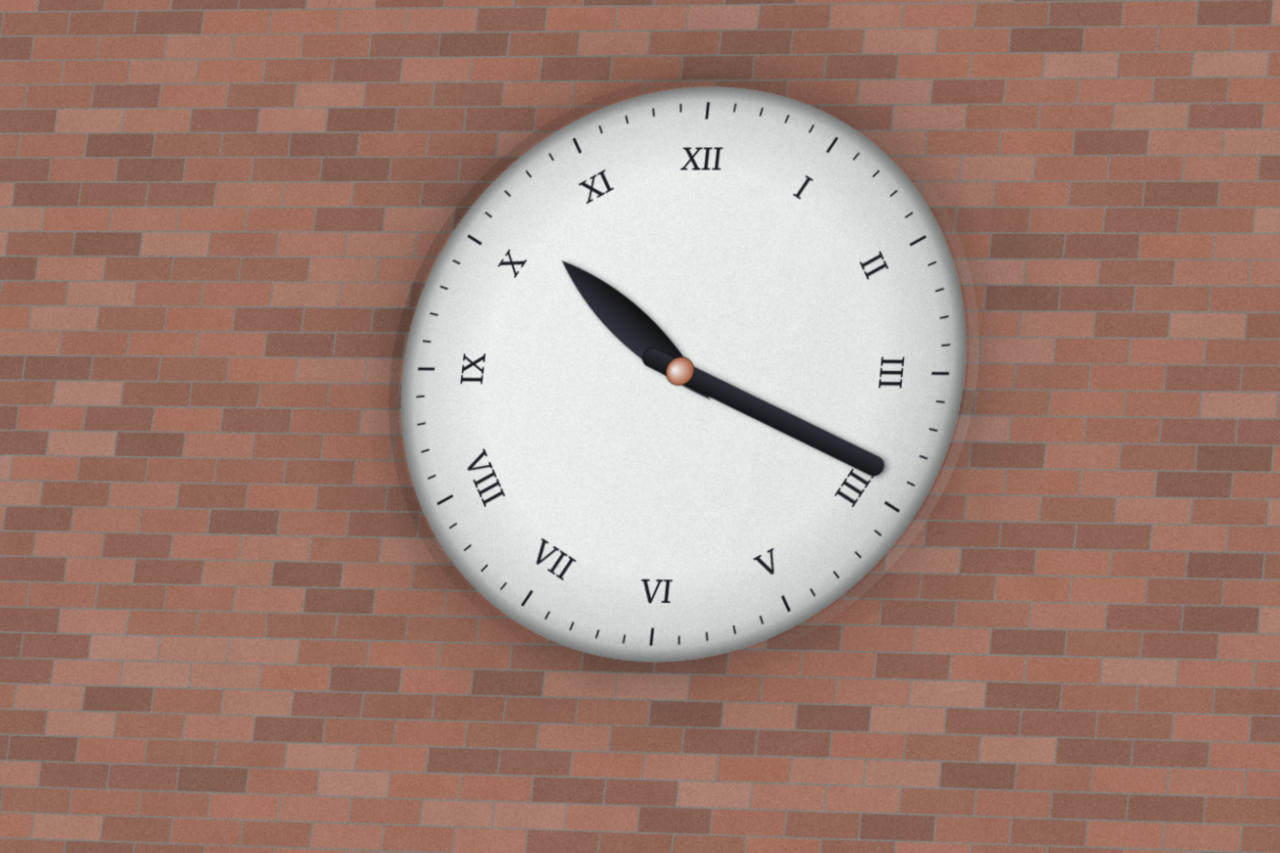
**10:19**
